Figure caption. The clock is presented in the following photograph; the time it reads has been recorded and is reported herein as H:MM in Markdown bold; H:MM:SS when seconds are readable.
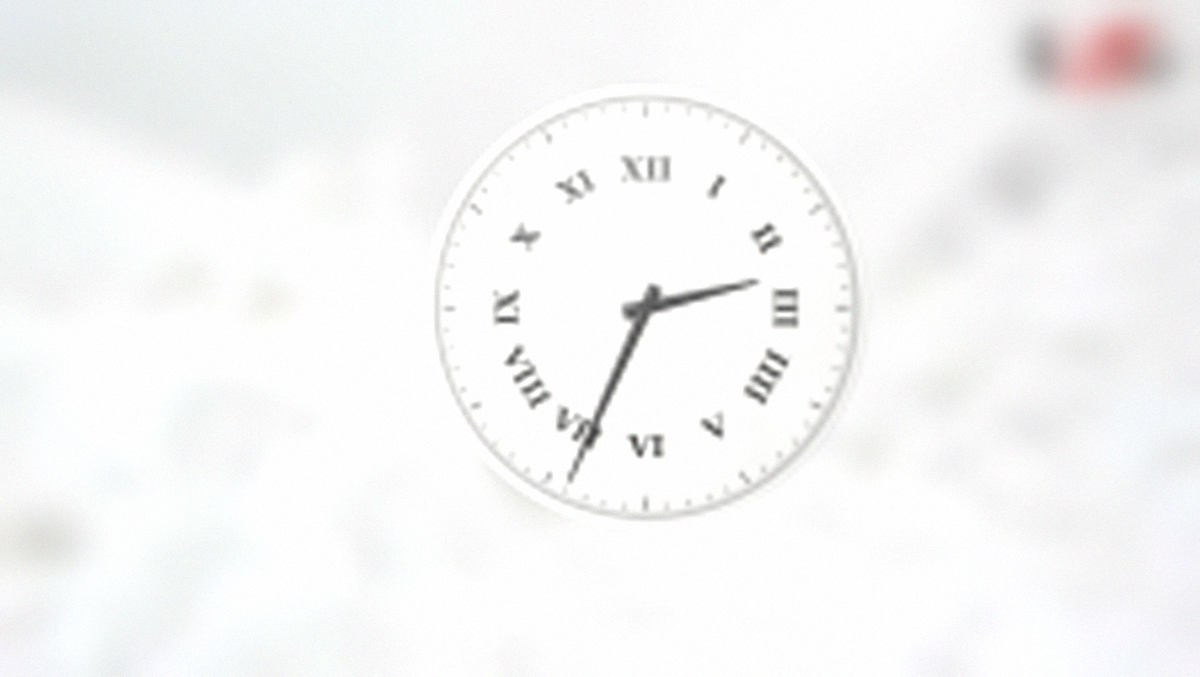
**2:34**
